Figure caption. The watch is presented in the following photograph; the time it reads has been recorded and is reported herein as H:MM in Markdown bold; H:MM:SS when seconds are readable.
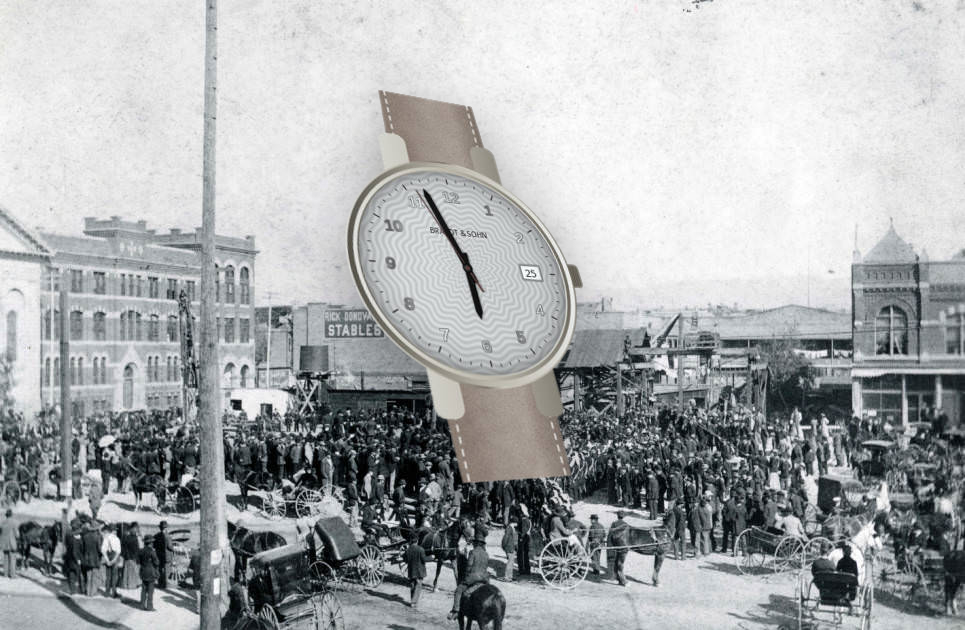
**5:56:56**
